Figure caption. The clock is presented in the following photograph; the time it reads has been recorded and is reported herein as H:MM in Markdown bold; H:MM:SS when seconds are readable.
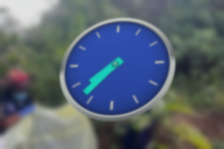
**7:37**
